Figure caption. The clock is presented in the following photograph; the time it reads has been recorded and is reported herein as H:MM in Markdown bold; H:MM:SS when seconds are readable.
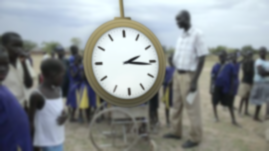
**2:16**
